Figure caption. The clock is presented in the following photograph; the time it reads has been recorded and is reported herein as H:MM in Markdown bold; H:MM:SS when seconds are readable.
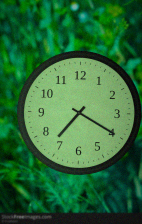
**7:20**
